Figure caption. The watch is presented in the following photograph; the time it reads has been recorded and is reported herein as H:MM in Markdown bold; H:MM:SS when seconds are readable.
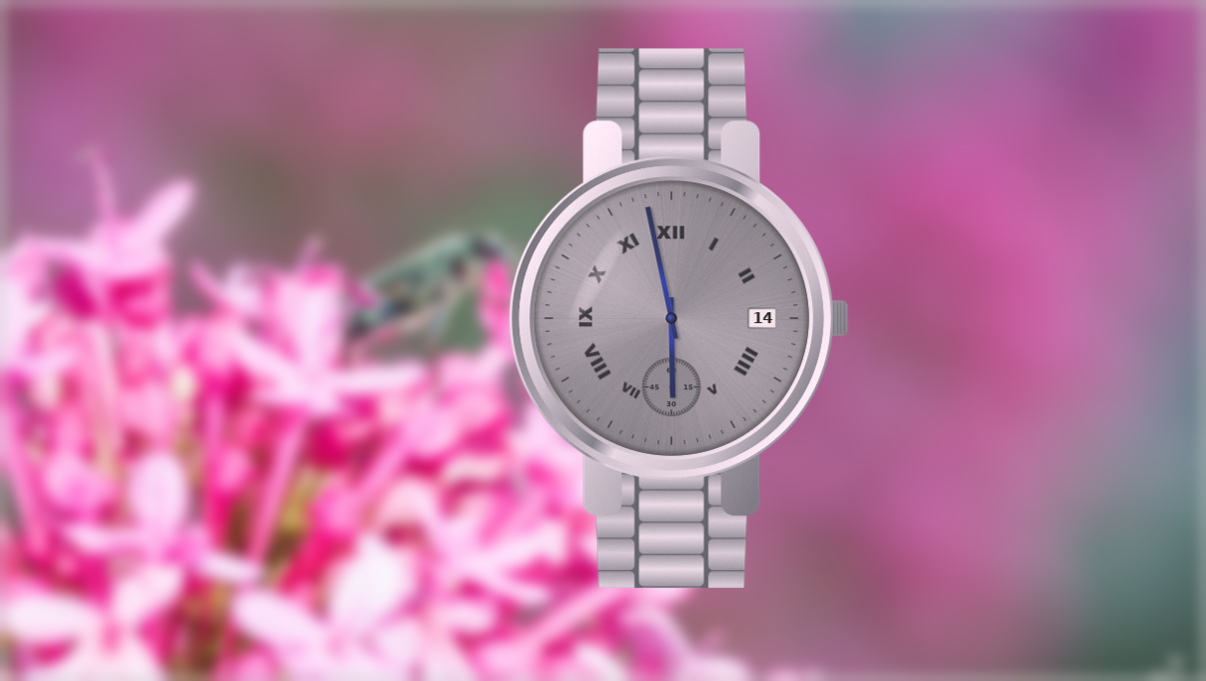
**5:58**
